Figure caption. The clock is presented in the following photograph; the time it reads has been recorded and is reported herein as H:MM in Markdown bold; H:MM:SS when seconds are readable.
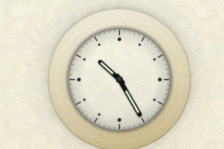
**10:25**
